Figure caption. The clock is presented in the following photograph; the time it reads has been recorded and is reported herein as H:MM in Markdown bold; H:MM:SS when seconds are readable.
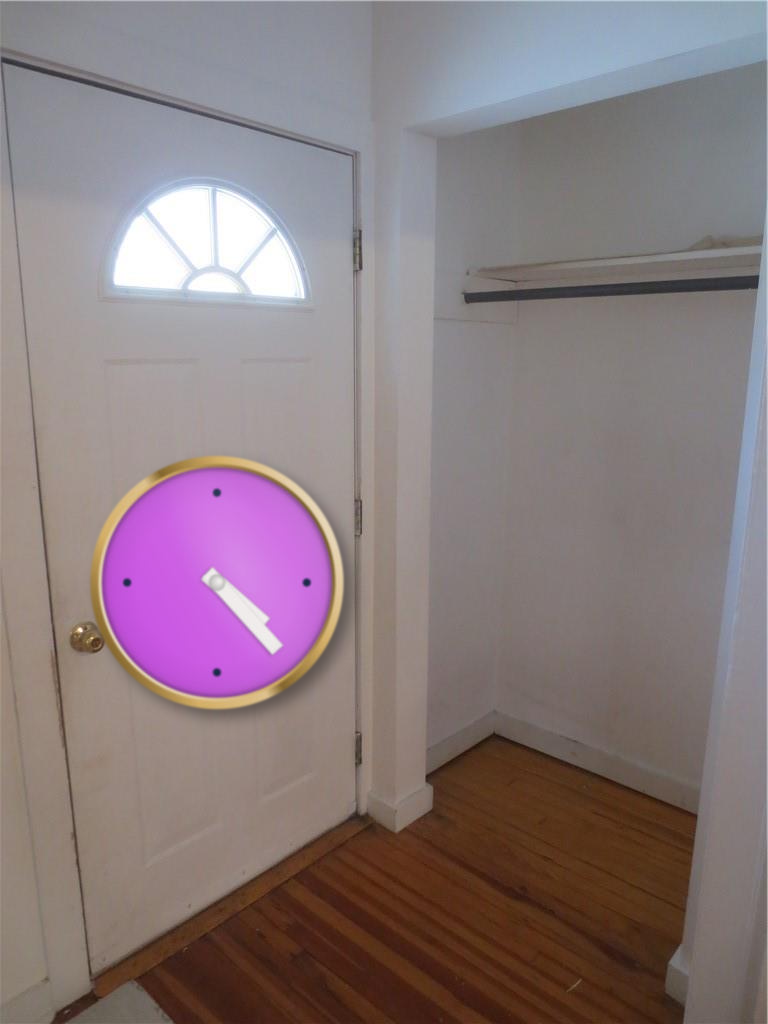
**4:23**
